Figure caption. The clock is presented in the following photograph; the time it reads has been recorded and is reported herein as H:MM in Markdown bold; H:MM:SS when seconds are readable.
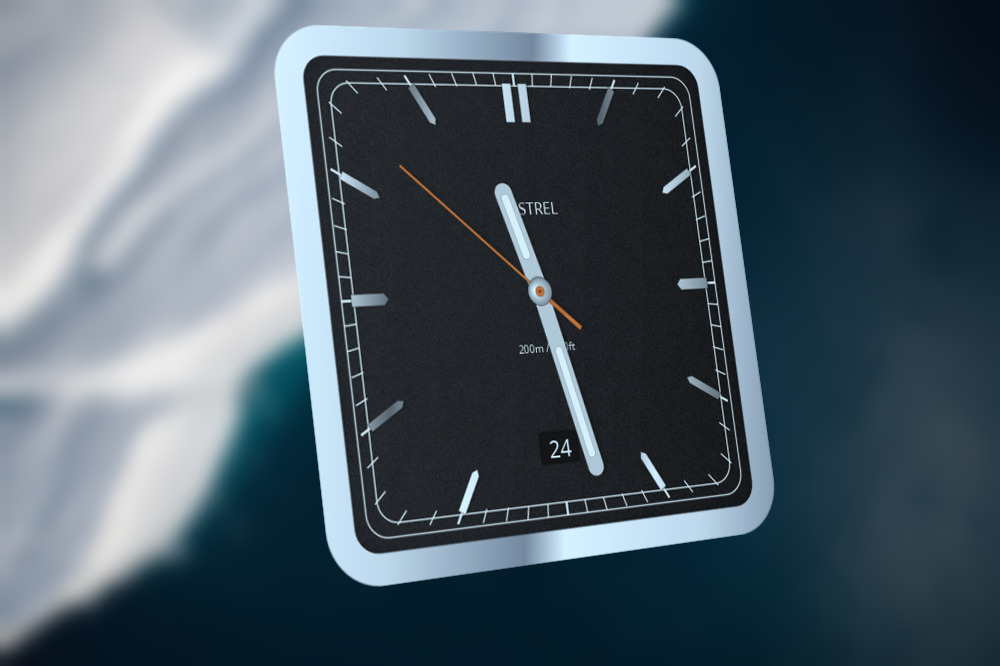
**11:27:52**
